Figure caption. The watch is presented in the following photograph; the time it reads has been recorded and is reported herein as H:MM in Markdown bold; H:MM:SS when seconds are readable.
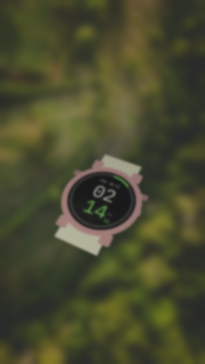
**2:14**
